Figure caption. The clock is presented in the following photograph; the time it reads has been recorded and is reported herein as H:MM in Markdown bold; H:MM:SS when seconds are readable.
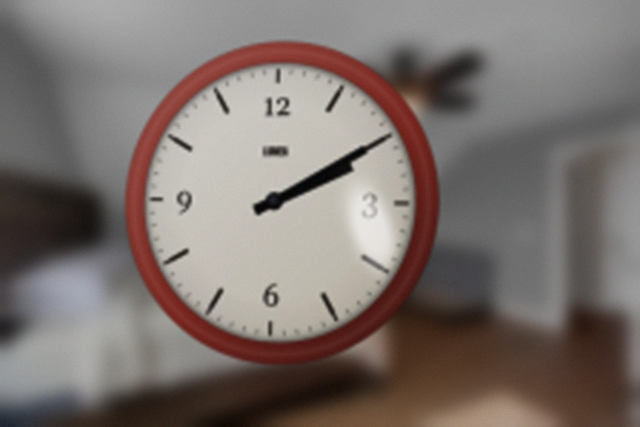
**2:10**
